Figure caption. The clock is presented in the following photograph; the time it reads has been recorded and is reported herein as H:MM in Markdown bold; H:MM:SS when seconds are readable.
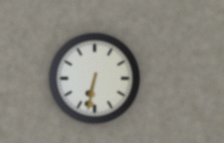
**6:32**
